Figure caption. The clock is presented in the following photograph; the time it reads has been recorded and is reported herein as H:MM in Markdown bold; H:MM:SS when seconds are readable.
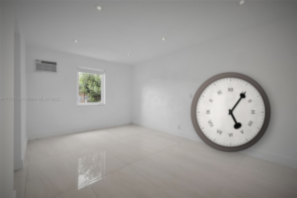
**5:06**
